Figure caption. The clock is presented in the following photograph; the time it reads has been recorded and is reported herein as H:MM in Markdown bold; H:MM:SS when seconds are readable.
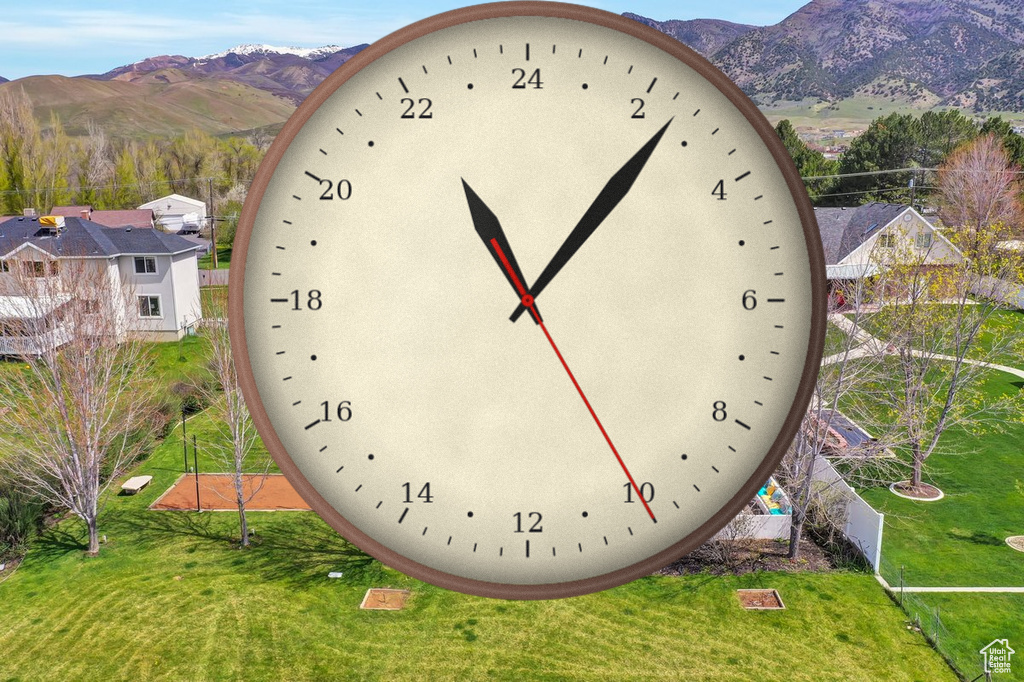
**22:06:25**
